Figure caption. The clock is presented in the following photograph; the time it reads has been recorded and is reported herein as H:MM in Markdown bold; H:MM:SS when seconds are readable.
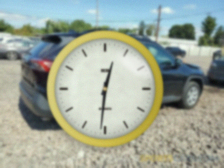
**12:31**
